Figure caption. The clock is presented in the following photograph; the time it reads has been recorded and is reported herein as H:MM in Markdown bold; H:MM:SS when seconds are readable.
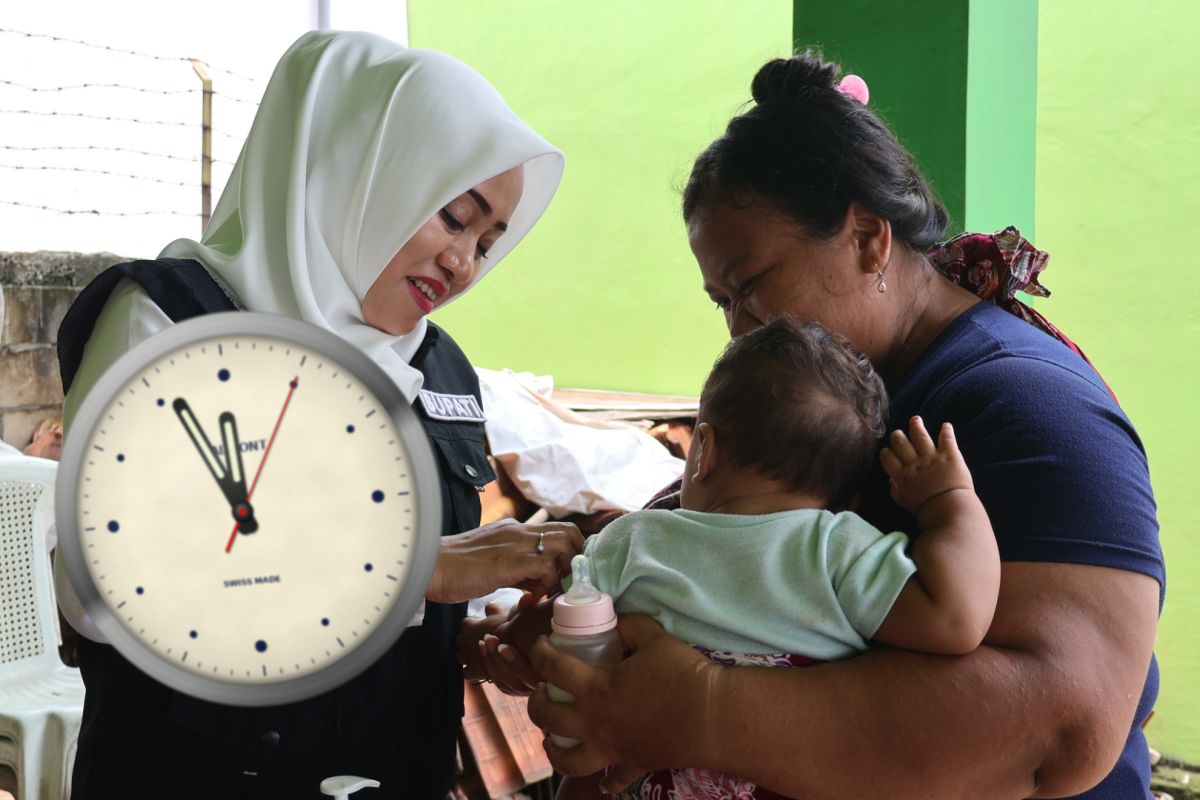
**11:56:05**
